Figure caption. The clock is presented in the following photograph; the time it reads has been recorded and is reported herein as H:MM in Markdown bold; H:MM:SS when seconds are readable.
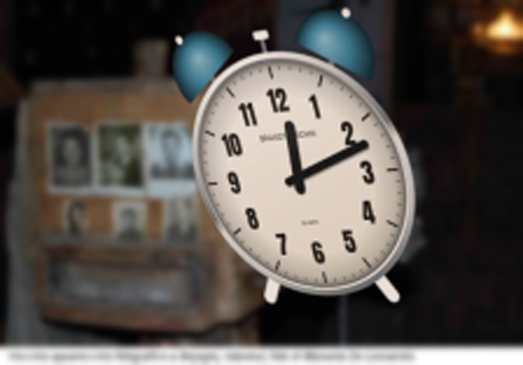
**12:12**
